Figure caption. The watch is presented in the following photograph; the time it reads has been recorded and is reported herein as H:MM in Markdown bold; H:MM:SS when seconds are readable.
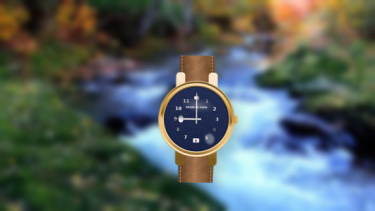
**9:00**
